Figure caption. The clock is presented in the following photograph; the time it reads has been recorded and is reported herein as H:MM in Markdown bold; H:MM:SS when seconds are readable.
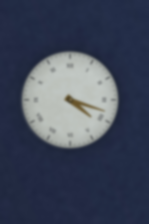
**4:18**
